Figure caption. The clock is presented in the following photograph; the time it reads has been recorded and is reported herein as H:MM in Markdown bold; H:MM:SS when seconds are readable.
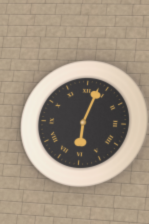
**6:03**
